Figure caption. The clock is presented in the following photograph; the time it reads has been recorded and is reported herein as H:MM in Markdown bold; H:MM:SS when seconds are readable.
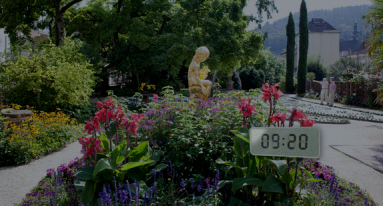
**9:20**
